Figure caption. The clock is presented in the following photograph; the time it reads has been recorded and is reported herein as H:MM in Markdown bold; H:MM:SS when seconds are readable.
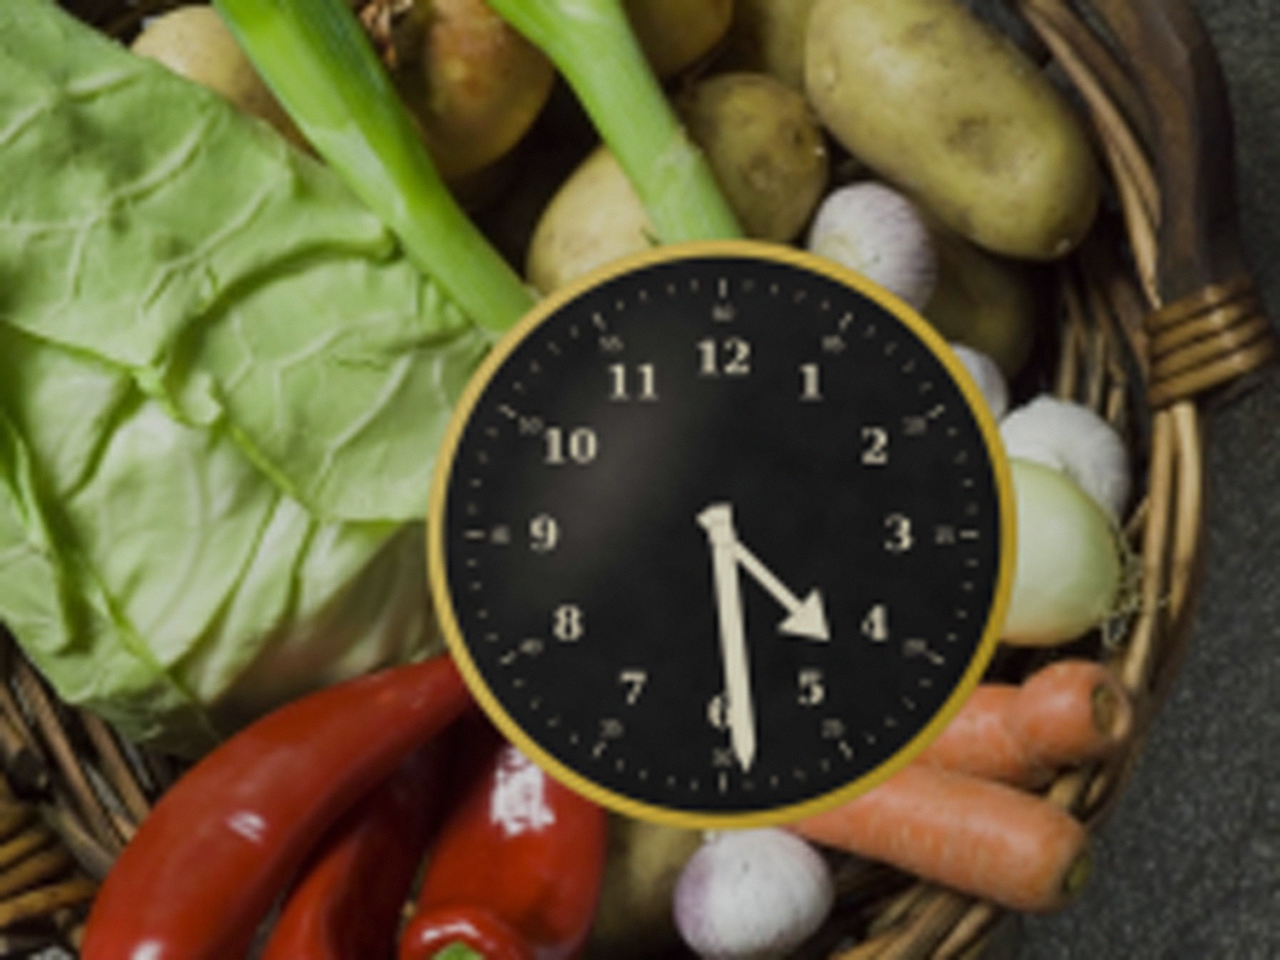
**4:29**
